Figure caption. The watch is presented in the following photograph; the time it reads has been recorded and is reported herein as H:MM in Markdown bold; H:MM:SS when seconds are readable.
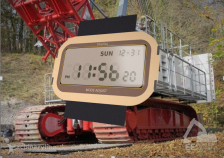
**11:56:20**
